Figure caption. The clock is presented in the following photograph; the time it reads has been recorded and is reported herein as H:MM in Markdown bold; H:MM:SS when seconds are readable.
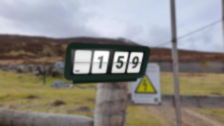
**1:59**
